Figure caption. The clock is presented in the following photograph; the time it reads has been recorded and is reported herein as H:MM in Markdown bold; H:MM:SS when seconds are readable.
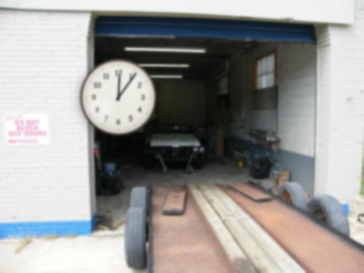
**12:06**
